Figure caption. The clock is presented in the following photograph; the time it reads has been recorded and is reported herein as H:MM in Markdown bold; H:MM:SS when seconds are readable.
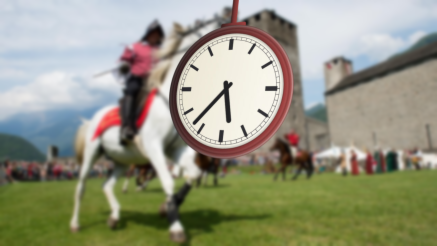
**5:37**
